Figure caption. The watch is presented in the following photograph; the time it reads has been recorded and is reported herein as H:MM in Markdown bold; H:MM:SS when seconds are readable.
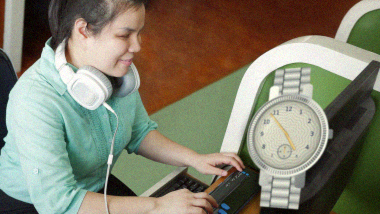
**4:53**
